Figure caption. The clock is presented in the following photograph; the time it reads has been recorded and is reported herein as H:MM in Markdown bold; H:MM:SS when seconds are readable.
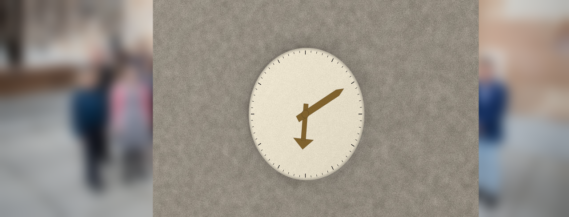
**6:10**
